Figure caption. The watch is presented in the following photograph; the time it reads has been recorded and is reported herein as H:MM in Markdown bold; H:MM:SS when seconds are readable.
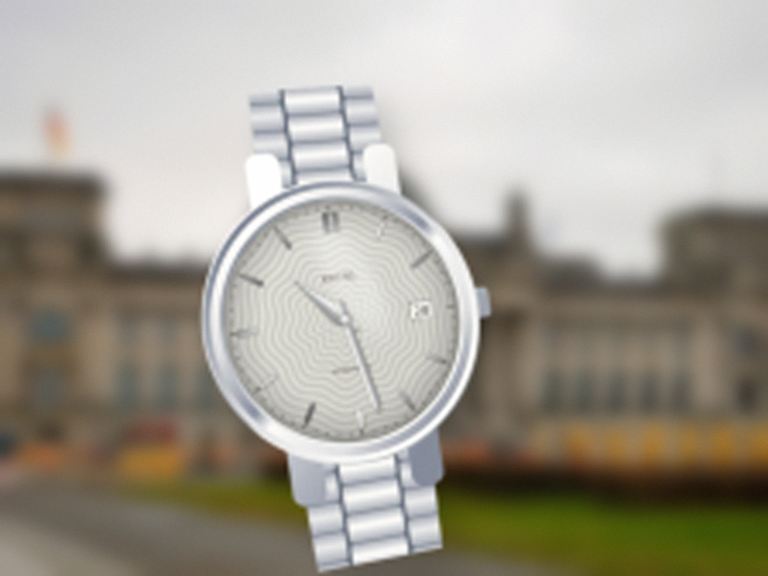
**10:28**
